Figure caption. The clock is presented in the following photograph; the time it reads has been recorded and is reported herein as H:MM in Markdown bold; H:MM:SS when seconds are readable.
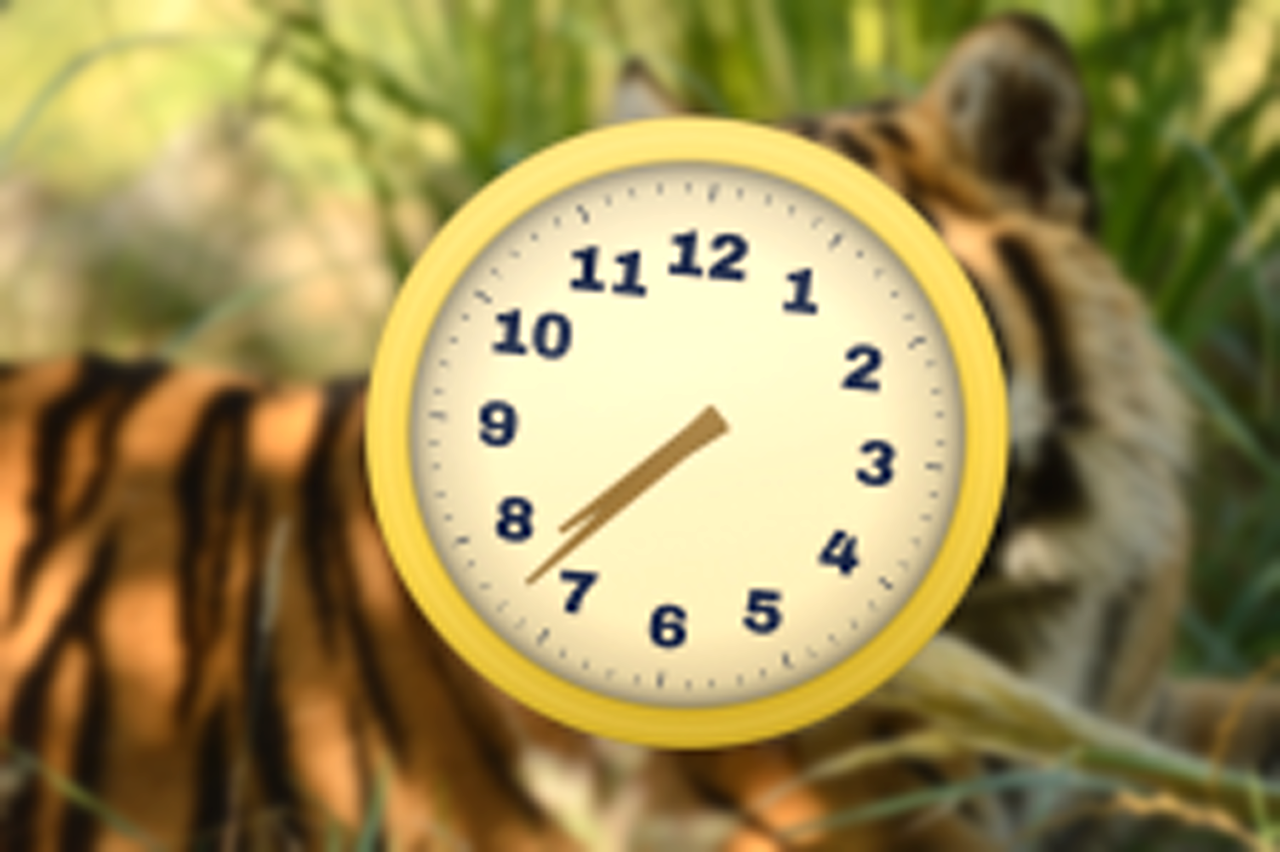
**7:37**
